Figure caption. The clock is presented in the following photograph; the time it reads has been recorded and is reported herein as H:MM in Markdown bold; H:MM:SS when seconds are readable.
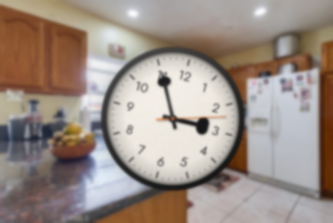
**2:55:12**
